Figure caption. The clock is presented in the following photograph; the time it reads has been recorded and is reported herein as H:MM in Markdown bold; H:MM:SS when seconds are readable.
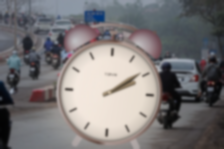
**2:09**
